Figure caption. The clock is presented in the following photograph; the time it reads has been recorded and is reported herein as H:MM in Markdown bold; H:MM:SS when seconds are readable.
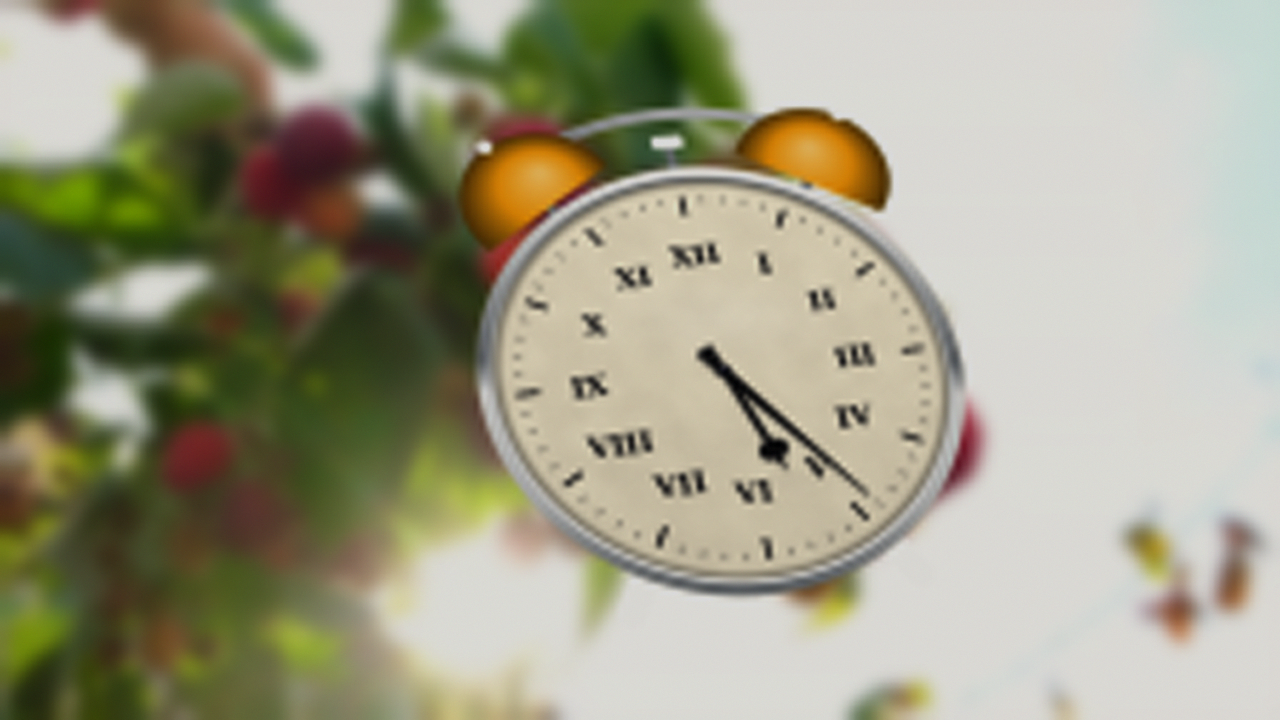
**5:24**
